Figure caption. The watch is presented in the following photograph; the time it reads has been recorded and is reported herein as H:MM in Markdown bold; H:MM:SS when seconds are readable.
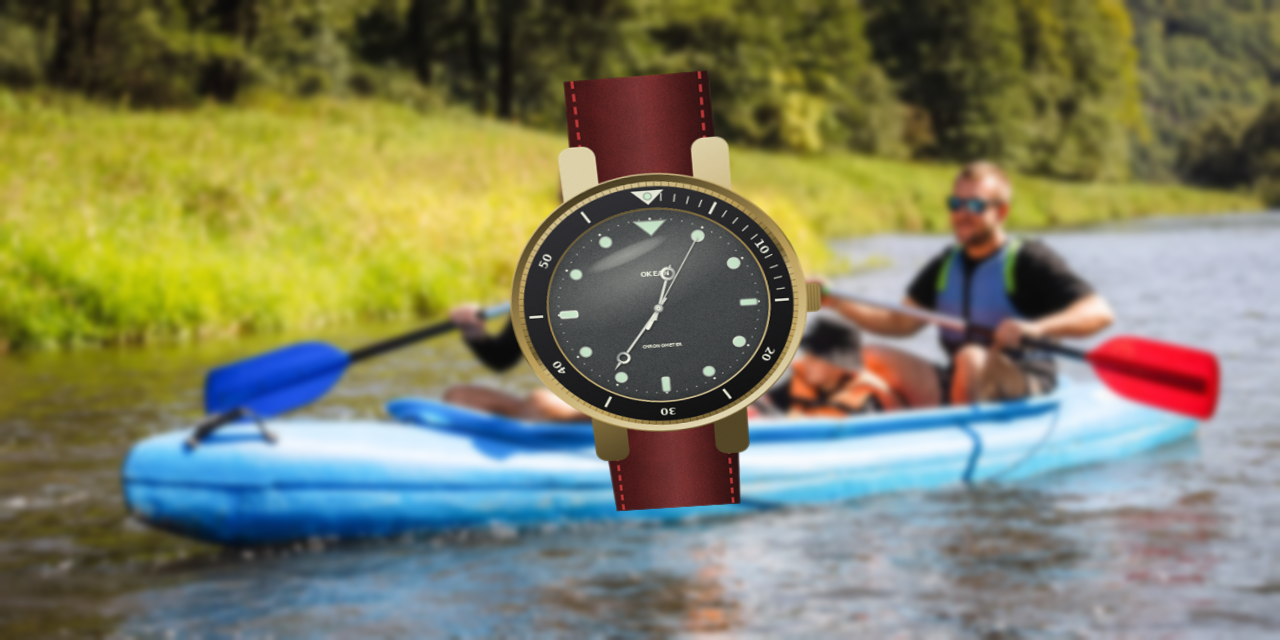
**12:36:05**
